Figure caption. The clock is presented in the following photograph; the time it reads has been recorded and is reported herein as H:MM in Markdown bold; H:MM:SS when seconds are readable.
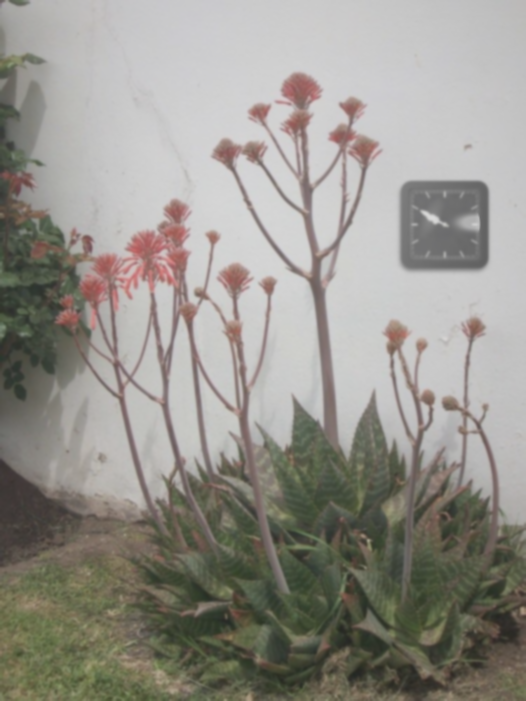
**9:50**
